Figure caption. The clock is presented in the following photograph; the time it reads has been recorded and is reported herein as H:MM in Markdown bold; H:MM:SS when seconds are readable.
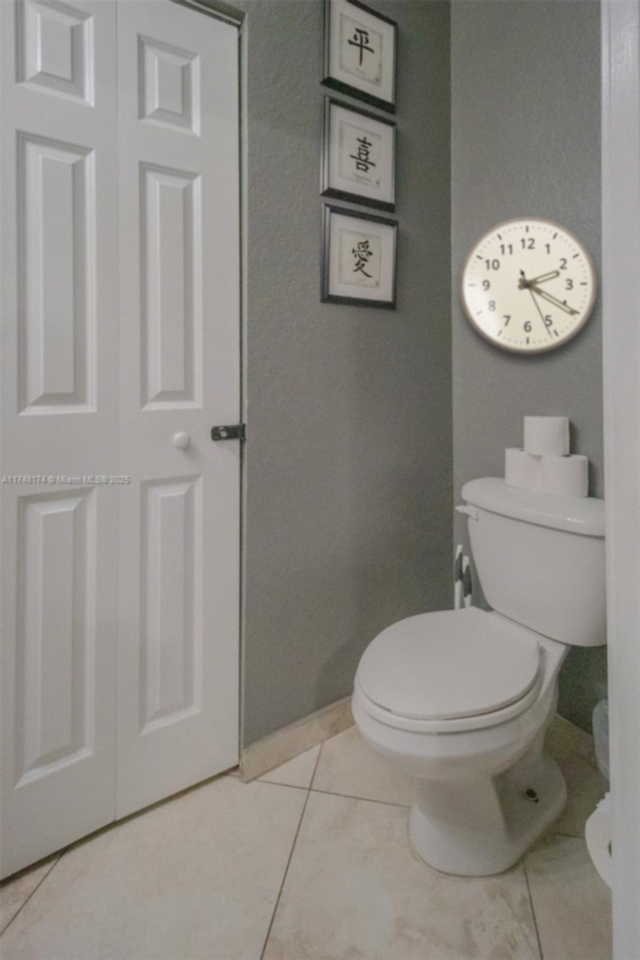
**2:20:26**
